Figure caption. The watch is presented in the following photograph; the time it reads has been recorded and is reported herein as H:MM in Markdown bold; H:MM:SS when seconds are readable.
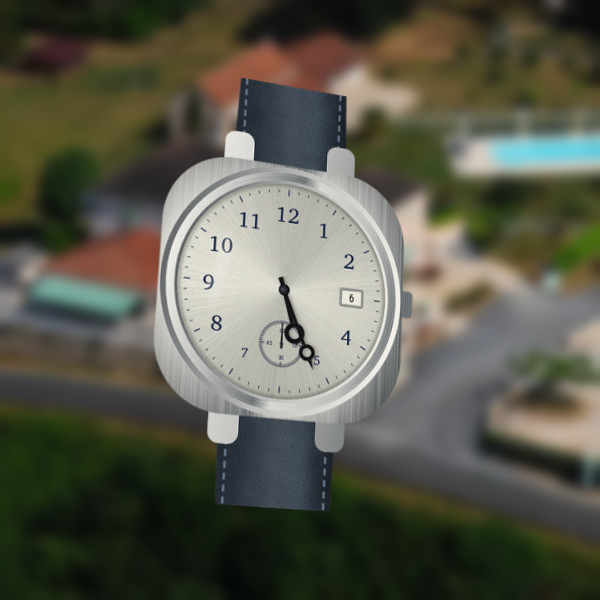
**5:26**
